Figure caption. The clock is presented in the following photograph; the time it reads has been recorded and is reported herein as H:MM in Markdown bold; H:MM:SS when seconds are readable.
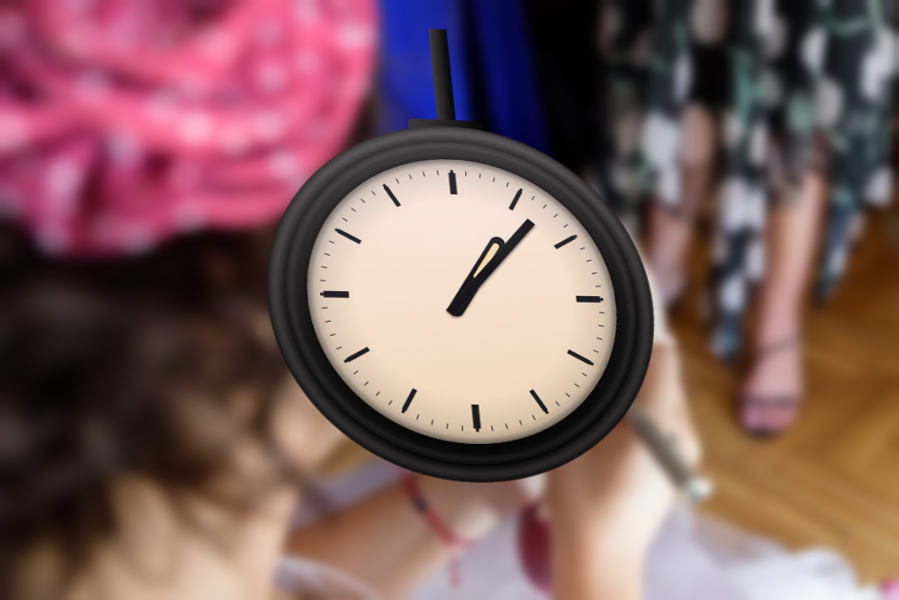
**1:07**
